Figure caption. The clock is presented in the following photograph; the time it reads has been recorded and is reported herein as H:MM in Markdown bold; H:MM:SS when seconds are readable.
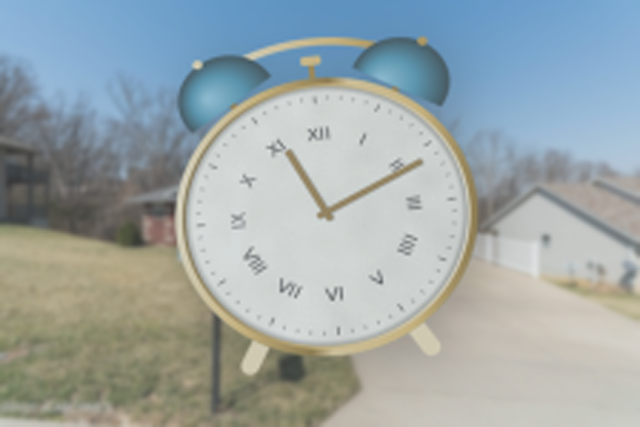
**11:11**
